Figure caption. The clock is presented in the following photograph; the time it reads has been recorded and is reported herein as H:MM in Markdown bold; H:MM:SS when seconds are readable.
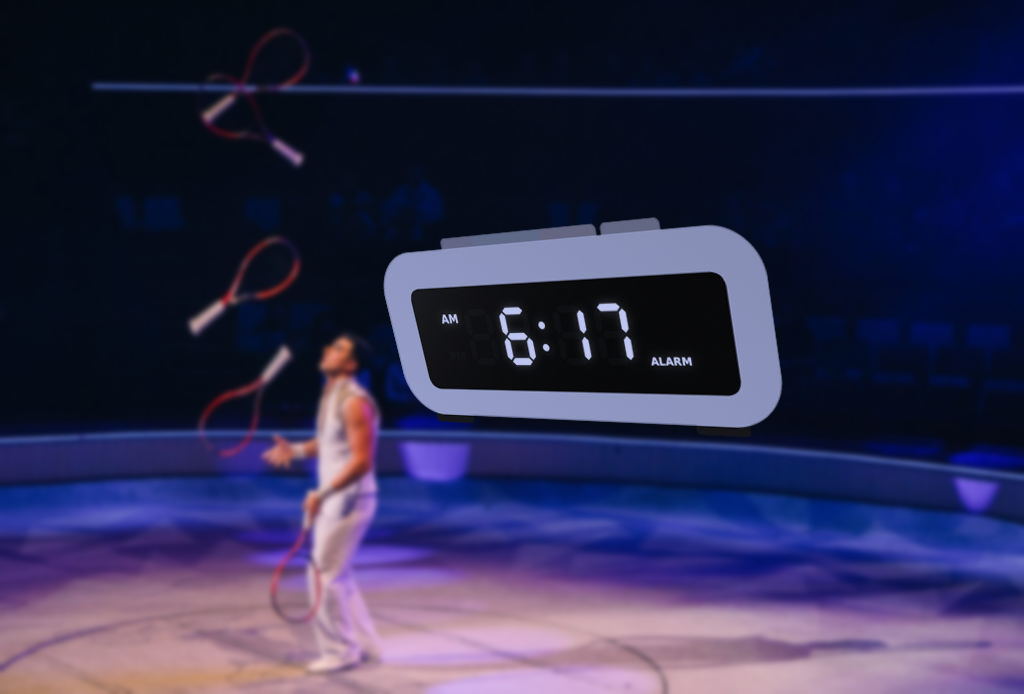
**6:17**
